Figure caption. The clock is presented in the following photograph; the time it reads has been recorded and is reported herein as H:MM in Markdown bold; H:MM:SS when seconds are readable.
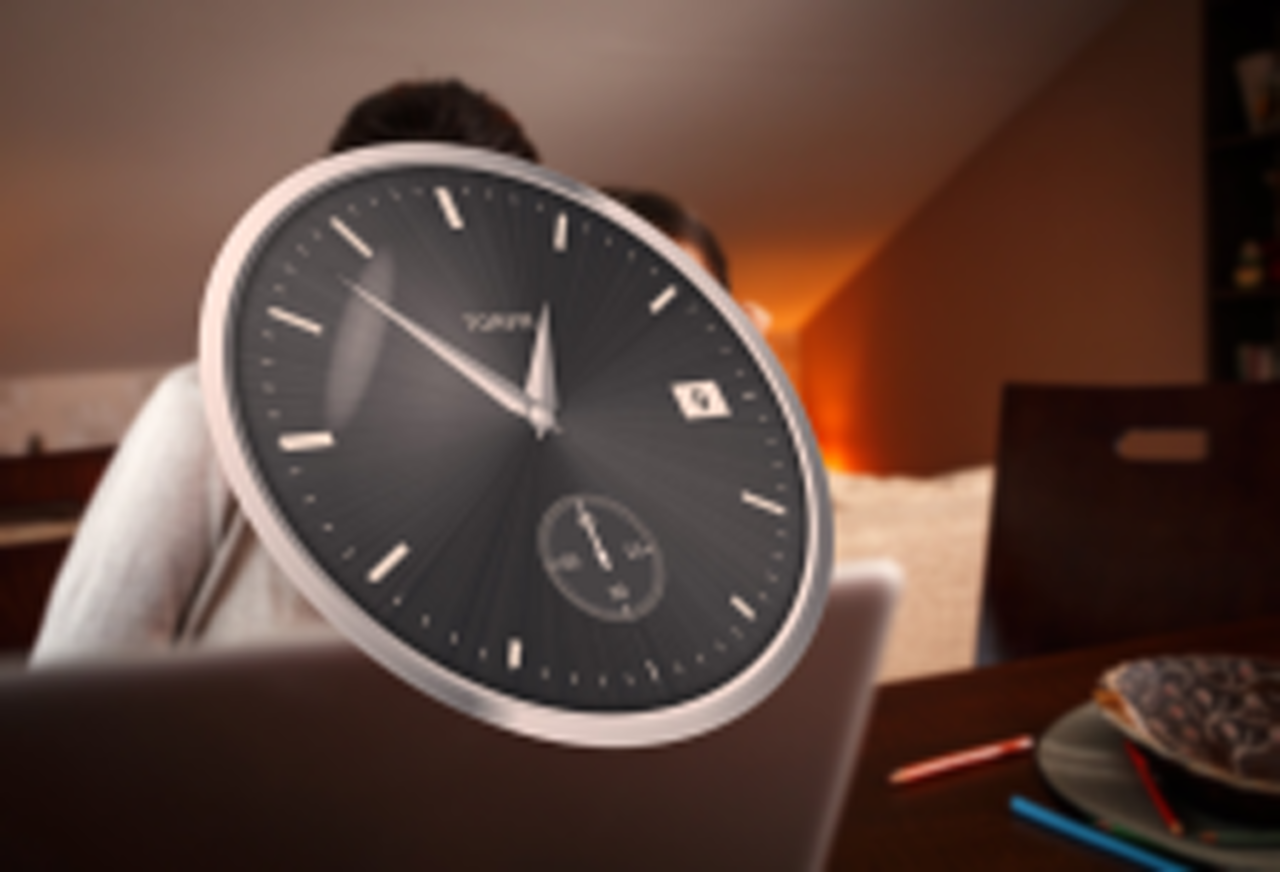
**12:53**
